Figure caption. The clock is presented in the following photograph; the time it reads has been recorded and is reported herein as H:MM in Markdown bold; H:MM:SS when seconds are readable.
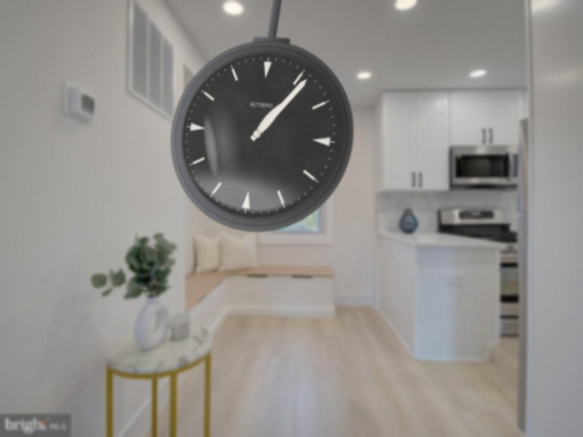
**1:06**
